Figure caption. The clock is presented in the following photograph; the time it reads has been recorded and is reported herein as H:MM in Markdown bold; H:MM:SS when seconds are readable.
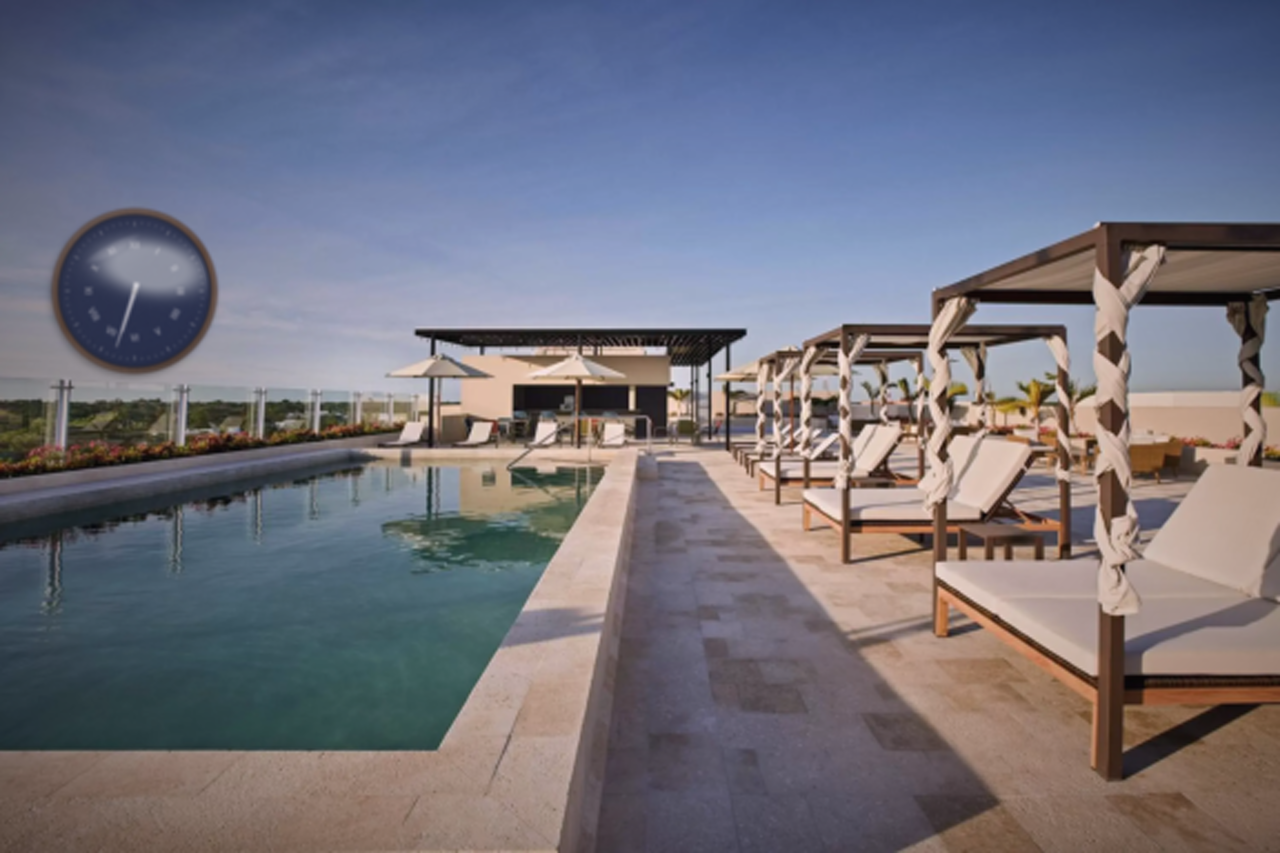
**6:33**
